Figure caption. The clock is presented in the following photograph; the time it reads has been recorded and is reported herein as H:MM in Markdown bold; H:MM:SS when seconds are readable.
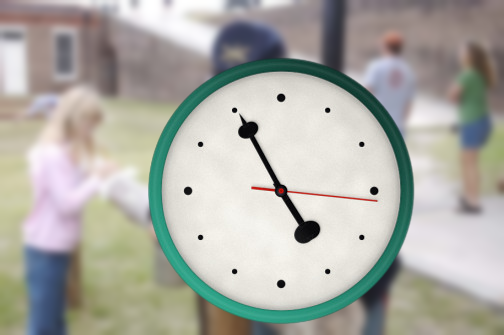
**4:55:16**
